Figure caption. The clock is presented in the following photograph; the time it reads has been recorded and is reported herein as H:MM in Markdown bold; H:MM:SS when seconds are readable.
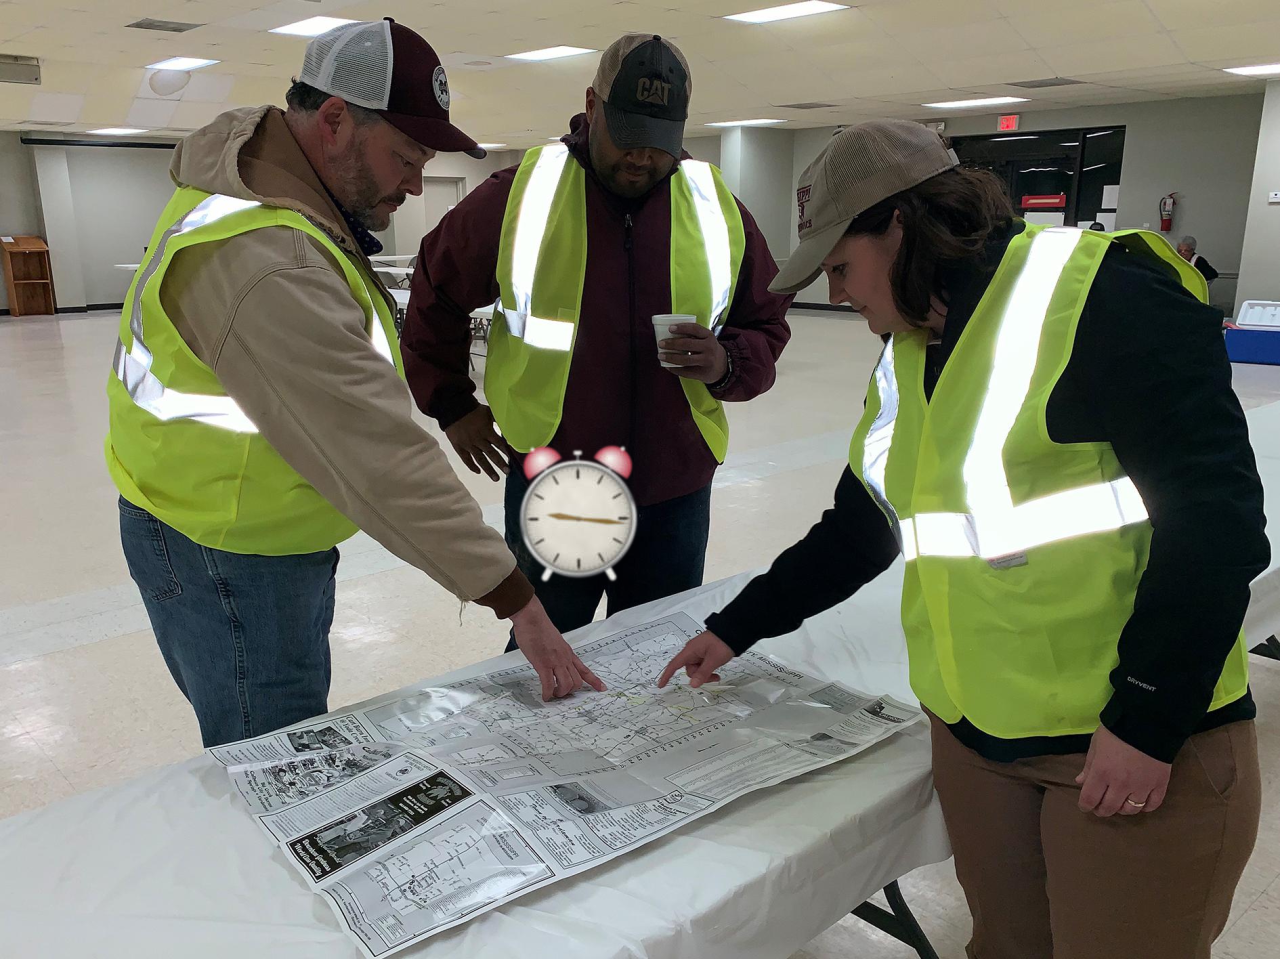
**9:16**
